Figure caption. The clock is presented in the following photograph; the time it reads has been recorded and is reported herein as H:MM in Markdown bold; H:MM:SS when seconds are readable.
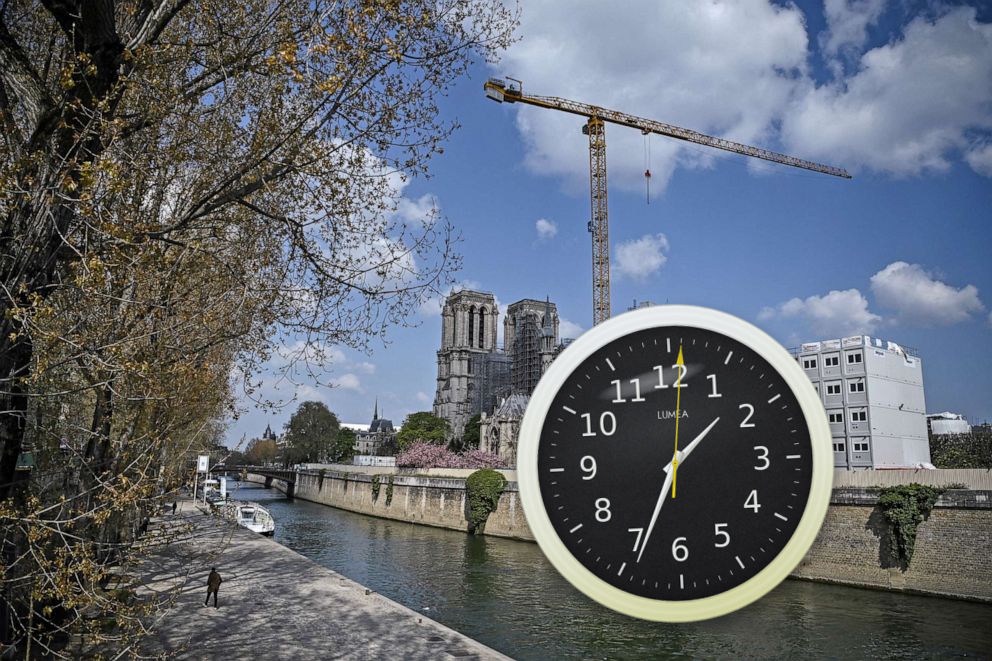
**1:34:01**
